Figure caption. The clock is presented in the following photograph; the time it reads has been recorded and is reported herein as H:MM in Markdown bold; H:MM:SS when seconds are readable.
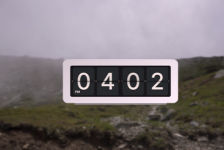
**4:02**
